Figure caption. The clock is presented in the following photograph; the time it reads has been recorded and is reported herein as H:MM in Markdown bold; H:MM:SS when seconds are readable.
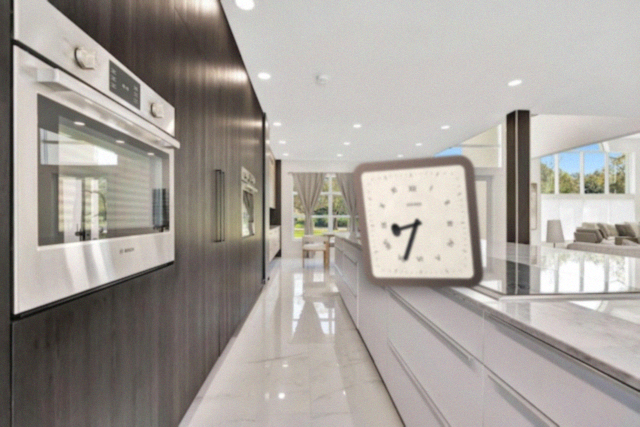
**8:34**
